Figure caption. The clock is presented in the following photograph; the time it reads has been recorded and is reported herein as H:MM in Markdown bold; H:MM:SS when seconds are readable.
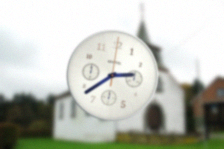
**2:38**
